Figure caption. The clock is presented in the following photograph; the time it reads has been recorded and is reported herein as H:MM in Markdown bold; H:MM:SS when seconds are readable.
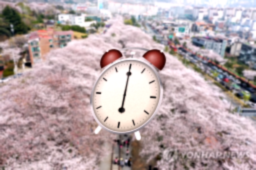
**6:00**
